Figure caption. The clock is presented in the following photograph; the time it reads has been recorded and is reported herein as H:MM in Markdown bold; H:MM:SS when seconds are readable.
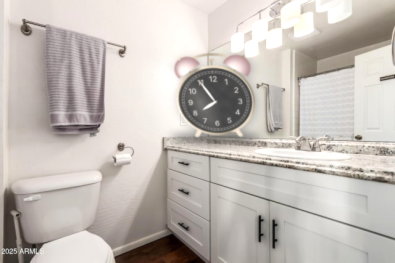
**7:55**
